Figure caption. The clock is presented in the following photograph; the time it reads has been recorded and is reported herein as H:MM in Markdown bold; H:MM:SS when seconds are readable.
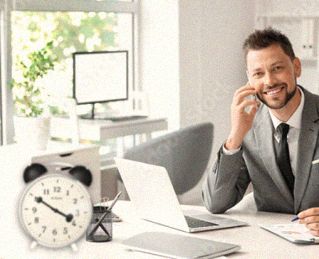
**3:50**
